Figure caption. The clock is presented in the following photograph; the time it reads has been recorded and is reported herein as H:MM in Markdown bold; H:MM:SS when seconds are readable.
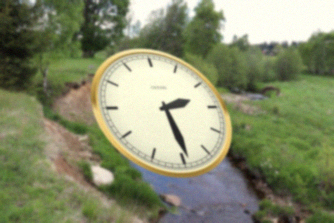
**2:29**
